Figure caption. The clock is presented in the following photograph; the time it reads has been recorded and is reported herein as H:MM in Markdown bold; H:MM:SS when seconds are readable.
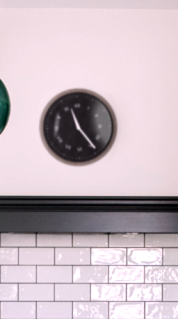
**11:24**
